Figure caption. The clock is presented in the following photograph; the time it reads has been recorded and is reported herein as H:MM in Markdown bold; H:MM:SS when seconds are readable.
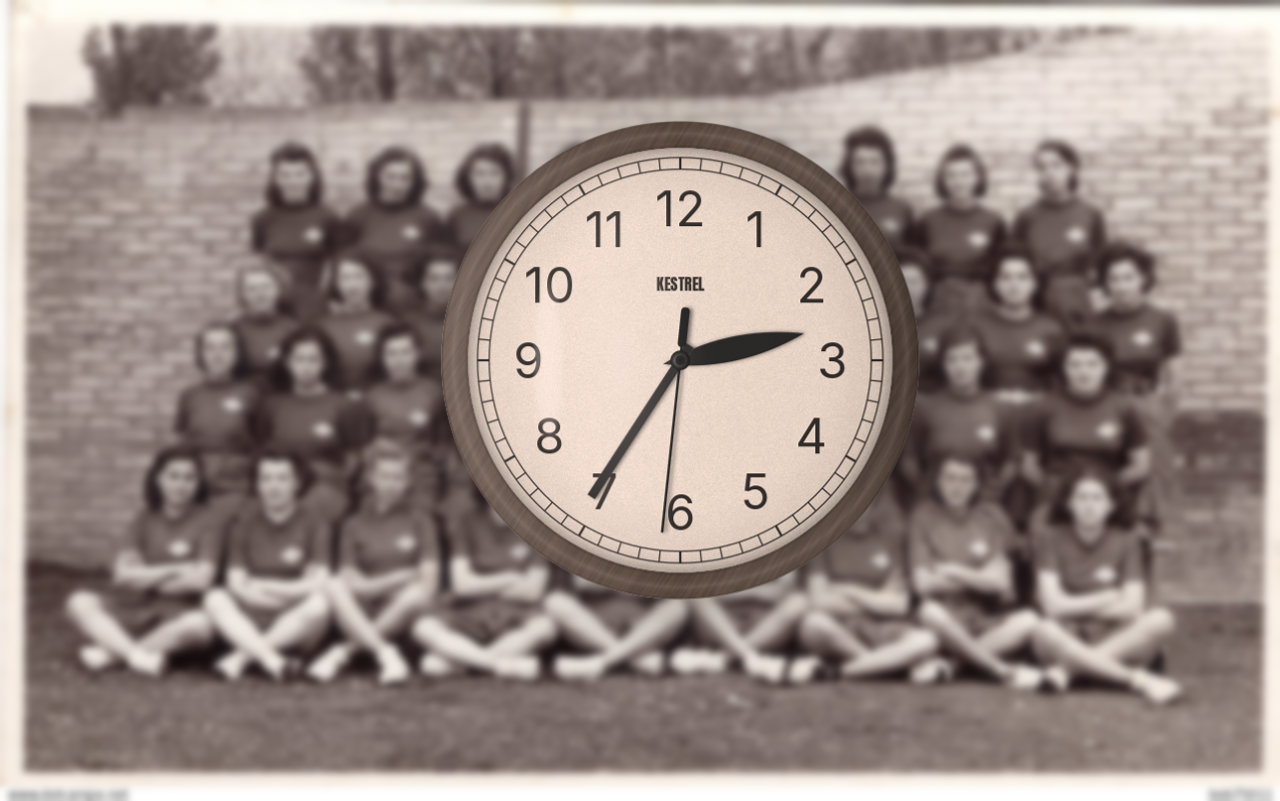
**2:35:31**
